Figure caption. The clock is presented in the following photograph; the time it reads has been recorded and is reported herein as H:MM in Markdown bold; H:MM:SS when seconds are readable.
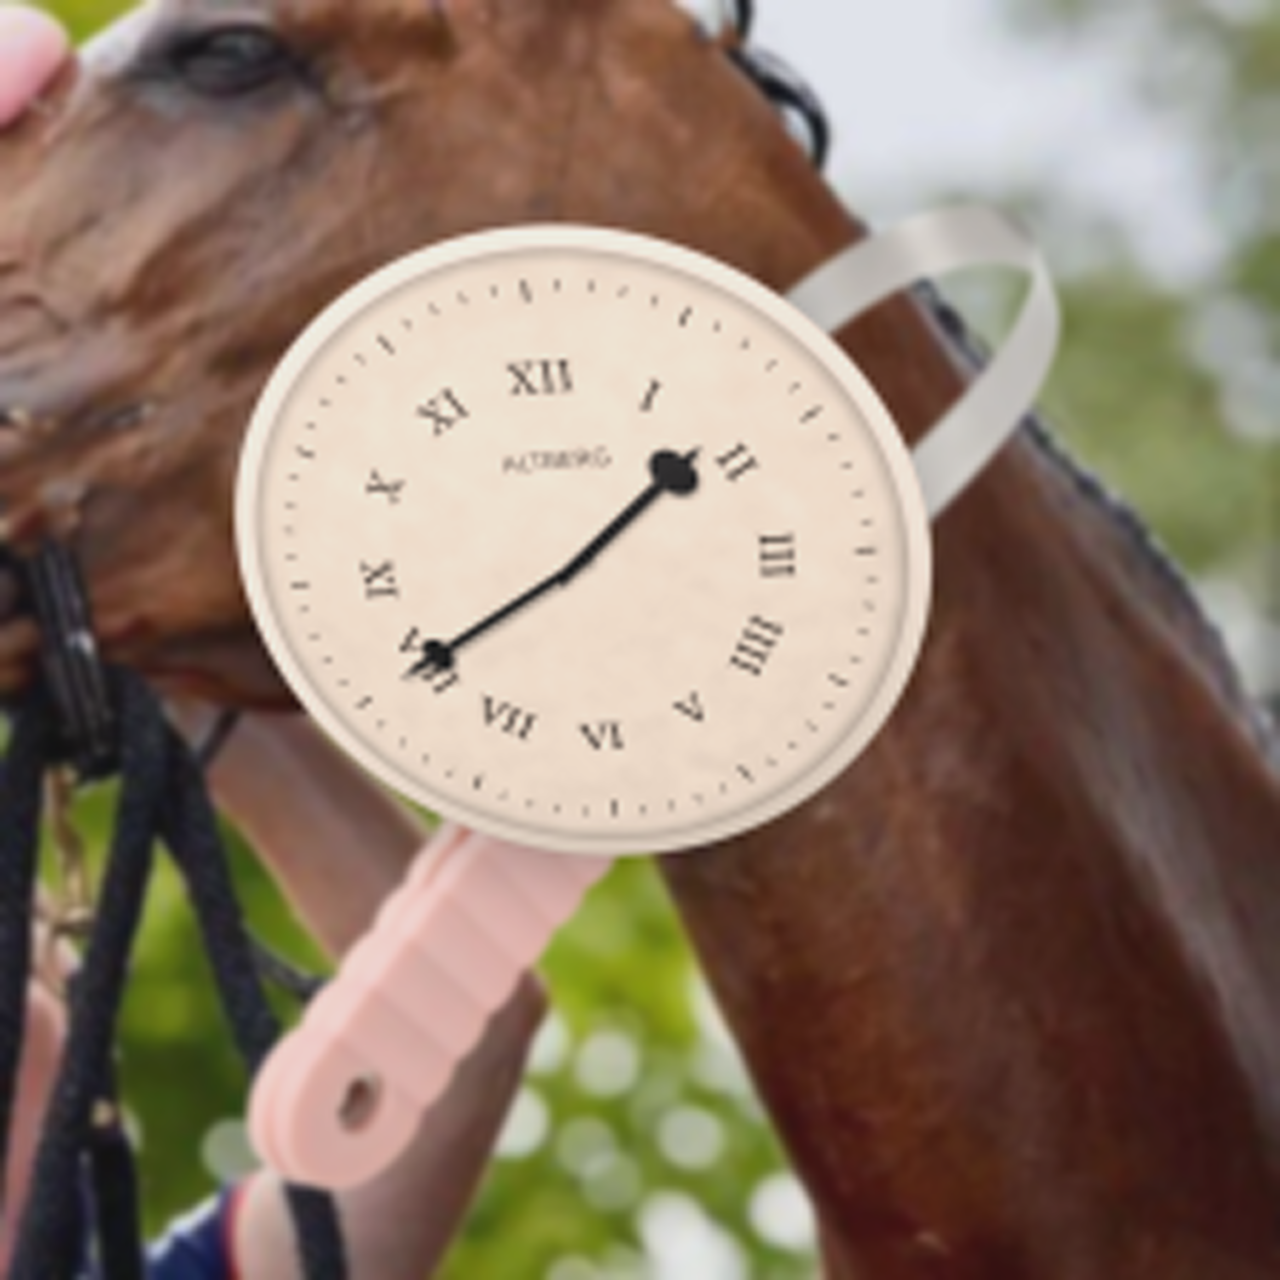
**1:40**
